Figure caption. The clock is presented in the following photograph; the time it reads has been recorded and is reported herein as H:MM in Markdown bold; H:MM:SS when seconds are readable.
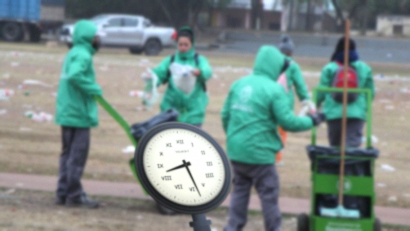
**8:28**
